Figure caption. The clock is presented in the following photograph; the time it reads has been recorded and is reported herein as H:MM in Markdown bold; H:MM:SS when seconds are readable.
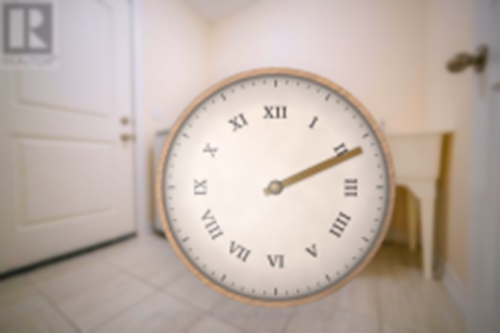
**2:11**
